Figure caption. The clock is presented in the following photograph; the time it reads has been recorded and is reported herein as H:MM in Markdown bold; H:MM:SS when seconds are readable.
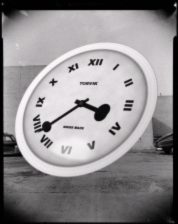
**3:38**
